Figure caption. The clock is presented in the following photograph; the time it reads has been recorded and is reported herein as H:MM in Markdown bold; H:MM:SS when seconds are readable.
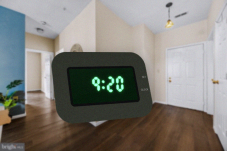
**9:20**
